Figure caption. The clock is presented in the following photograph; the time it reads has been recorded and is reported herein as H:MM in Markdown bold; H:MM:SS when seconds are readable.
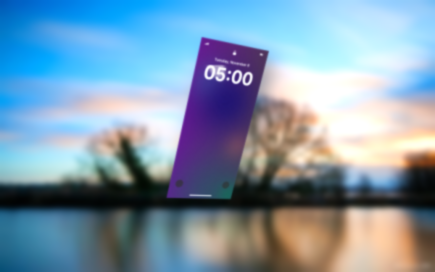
**5:00**
